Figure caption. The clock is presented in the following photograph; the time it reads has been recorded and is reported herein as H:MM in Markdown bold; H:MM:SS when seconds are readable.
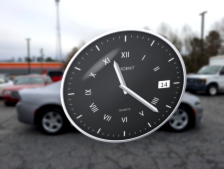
**11:22**
